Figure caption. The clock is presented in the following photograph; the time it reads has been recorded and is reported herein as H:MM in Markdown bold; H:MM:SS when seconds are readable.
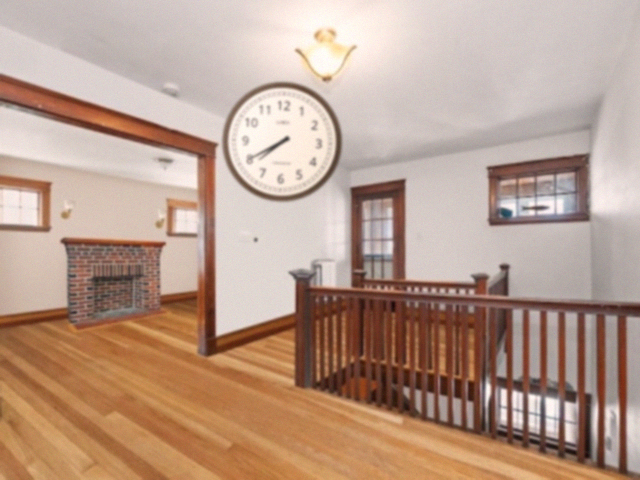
**7:40**
